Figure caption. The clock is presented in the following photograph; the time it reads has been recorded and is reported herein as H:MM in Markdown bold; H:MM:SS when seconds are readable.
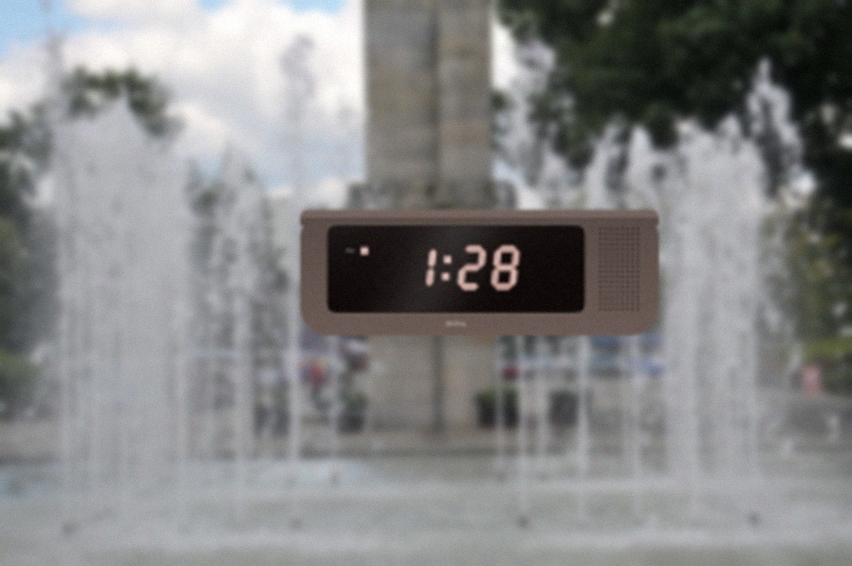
**1:28**
